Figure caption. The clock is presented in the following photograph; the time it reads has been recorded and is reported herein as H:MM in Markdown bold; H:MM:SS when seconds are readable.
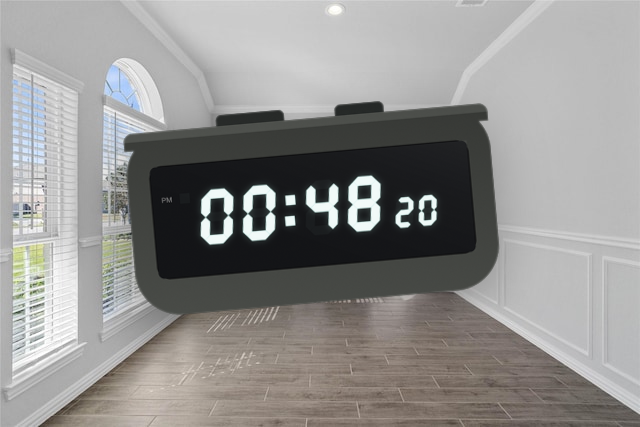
**0:48:20**
